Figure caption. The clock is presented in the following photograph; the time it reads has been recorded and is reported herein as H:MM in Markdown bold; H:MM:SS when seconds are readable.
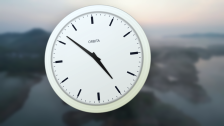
**4:52**
